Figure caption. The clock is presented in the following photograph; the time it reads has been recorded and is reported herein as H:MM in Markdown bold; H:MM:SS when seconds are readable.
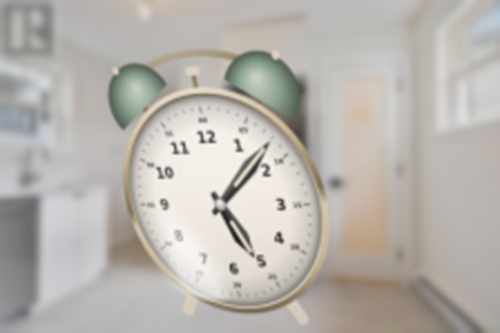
**5:08**
